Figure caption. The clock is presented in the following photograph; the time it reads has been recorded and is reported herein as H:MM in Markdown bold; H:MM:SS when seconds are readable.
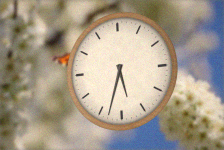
**5:33**
